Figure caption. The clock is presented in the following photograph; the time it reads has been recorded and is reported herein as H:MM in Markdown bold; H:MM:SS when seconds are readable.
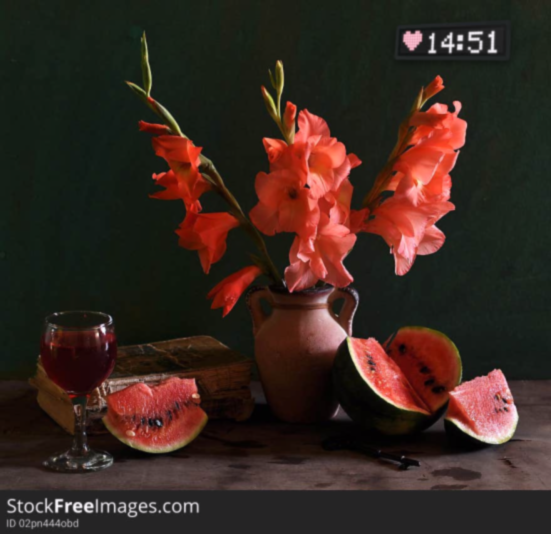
**14:51**
